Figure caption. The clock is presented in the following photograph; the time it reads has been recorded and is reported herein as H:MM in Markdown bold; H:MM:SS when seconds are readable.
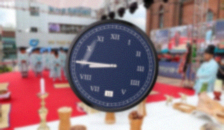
**8:45**
